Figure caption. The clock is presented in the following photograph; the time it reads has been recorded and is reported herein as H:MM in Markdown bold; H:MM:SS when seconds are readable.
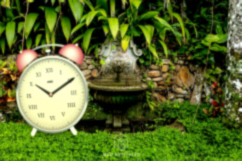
**10:10**
